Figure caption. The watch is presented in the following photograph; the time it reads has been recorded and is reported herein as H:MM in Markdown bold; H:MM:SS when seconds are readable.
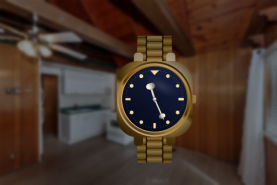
**11:26**
